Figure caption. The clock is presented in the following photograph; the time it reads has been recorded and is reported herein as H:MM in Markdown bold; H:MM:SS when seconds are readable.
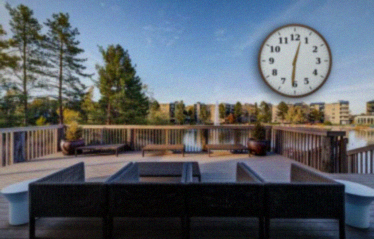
**12:31**
